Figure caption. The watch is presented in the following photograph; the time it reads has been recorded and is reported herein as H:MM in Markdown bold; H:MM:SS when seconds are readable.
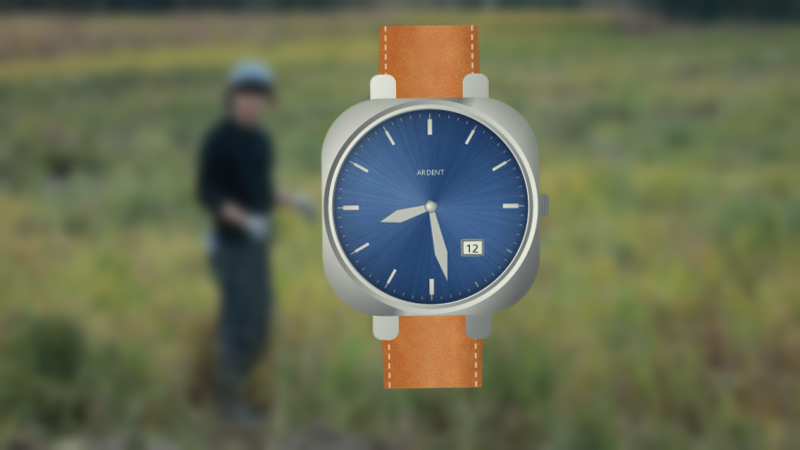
**8:28**
